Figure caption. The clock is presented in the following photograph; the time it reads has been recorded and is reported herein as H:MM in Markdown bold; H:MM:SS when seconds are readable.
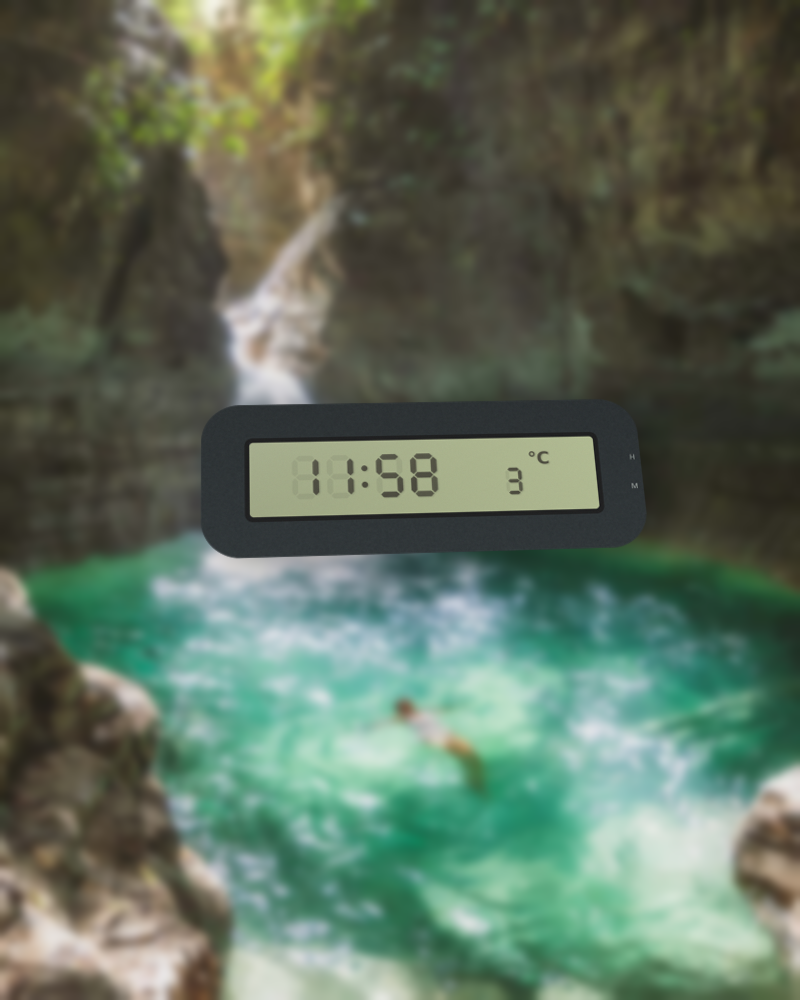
**11:58**
